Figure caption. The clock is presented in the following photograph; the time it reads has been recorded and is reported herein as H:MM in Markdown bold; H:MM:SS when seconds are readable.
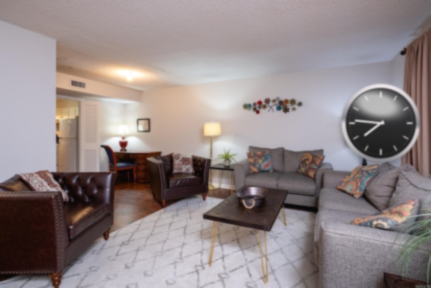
**7:46**
